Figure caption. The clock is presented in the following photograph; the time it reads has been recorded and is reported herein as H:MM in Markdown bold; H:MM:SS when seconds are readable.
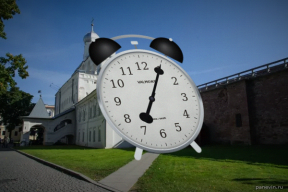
**7:05**
